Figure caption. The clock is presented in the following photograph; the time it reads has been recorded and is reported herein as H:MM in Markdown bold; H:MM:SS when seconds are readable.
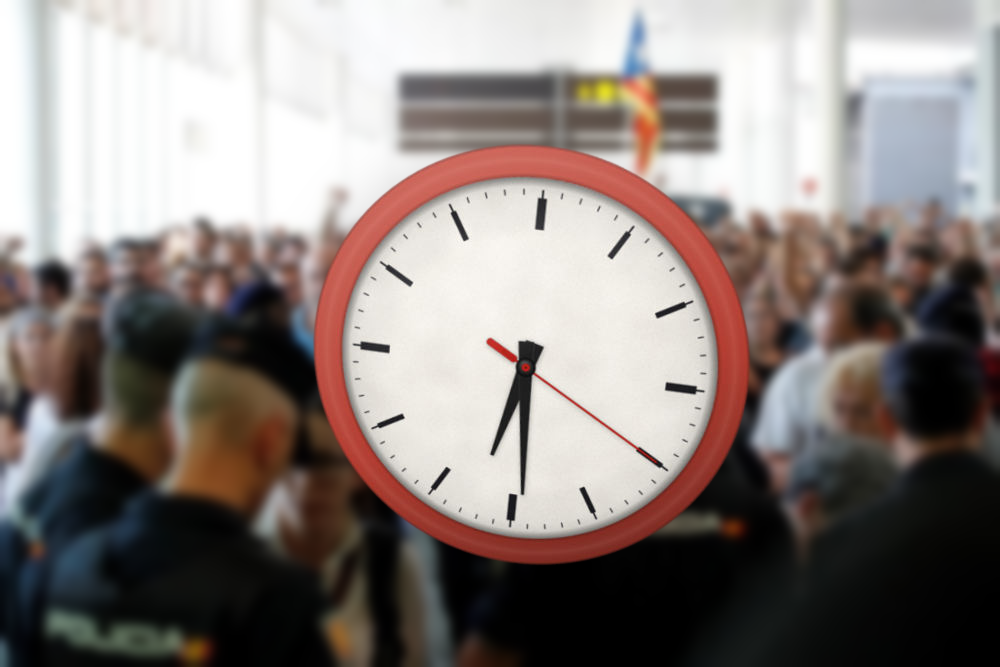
**6:29:20**
